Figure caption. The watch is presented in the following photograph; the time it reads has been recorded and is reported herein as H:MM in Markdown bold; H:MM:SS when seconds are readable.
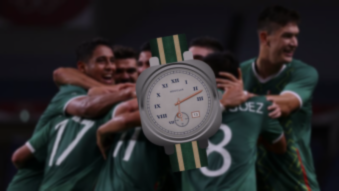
**6:12**
